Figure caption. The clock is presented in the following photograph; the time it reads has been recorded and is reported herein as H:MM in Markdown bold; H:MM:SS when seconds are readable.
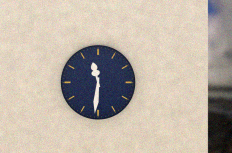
**11:31**
